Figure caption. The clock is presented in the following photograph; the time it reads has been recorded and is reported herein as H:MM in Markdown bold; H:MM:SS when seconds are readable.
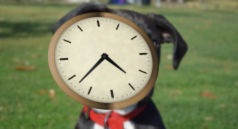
**4:38**
